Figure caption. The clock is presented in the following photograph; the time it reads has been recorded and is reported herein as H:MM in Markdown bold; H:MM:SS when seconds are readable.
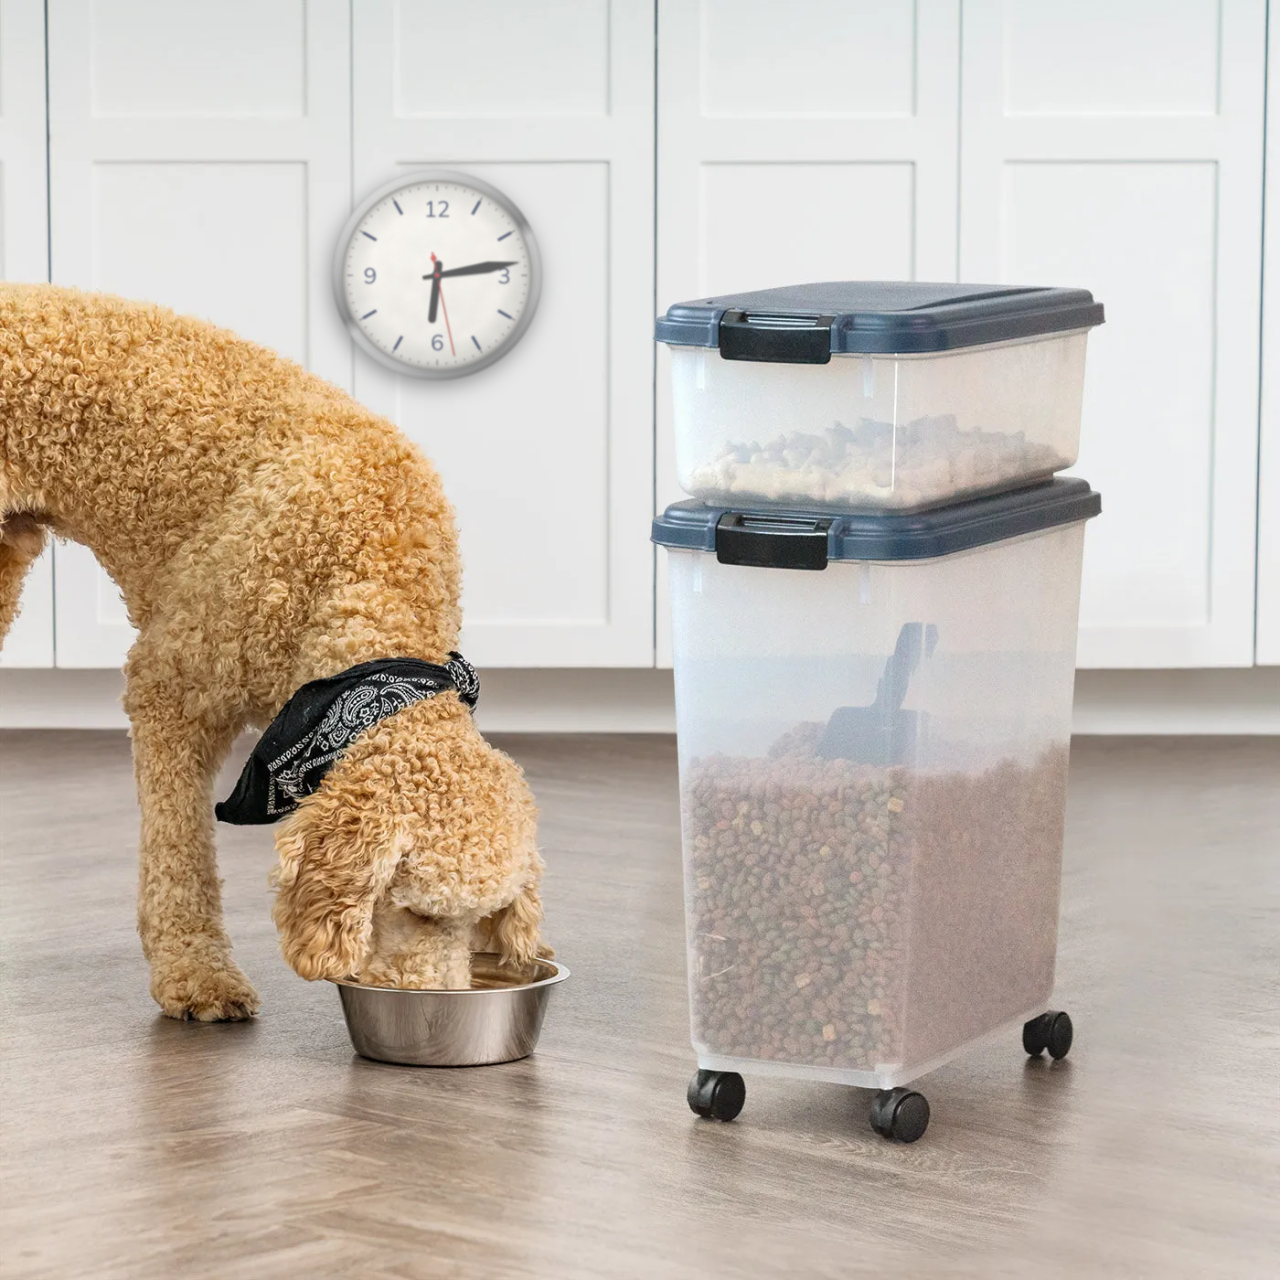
**6:13:28**
